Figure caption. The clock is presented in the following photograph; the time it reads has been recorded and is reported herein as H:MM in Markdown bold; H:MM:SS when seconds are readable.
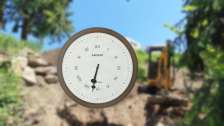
**6:32**
